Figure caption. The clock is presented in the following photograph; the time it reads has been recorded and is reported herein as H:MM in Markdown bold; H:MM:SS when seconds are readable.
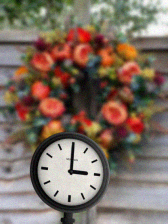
**3:00**
